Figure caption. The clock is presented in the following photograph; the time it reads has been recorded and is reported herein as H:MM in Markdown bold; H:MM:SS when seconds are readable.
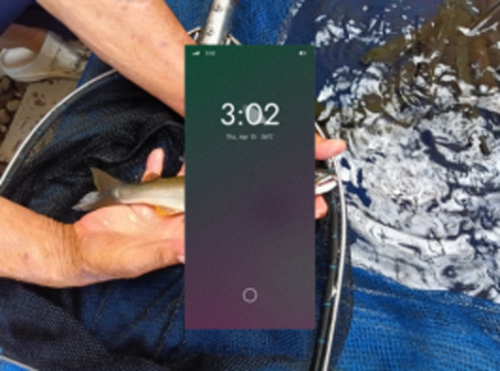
**3:02**
